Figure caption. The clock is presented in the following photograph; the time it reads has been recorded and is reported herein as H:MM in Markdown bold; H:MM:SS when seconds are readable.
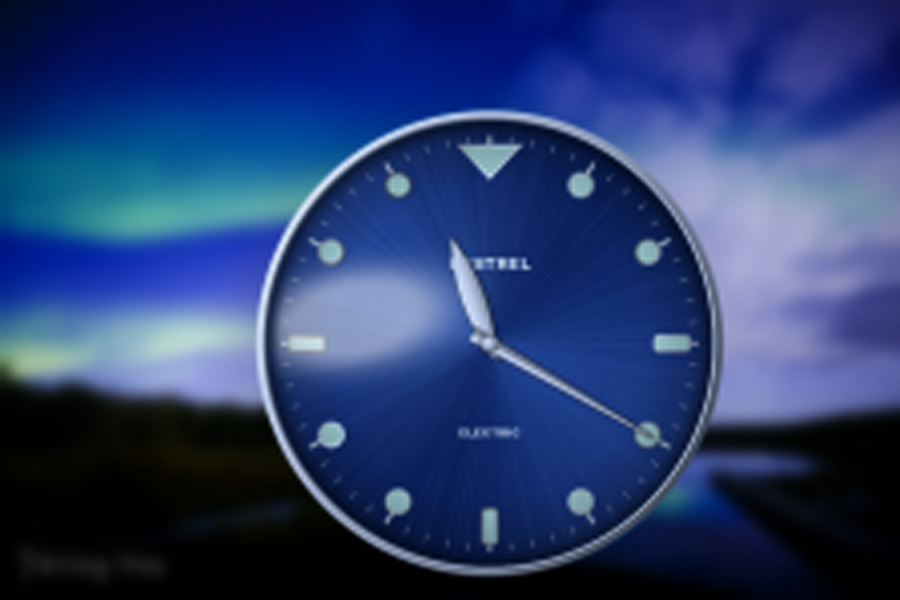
**11:20**
